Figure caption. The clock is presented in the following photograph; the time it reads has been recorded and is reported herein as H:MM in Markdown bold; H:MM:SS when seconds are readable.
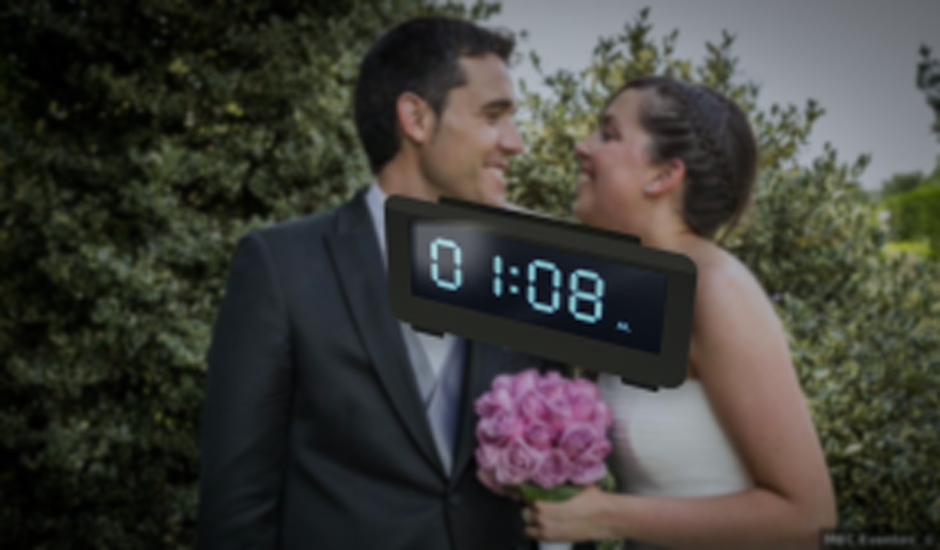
**1:08**
